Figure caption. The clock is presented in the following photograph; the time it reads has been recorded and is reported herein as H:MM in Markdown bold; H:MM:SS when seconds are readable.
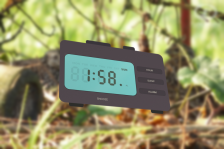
**1:58**
